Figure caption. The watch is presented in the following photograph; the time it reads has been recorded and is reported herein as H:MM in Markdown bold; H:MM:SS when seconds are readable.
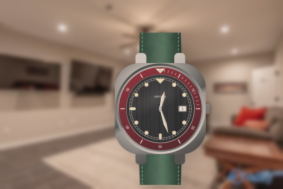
**12:27**
